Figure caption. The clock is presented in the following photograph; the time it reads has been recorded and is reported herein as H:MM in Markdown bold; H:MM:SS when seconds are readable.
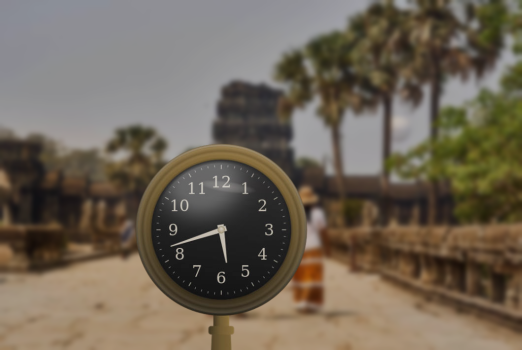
**5:42**
